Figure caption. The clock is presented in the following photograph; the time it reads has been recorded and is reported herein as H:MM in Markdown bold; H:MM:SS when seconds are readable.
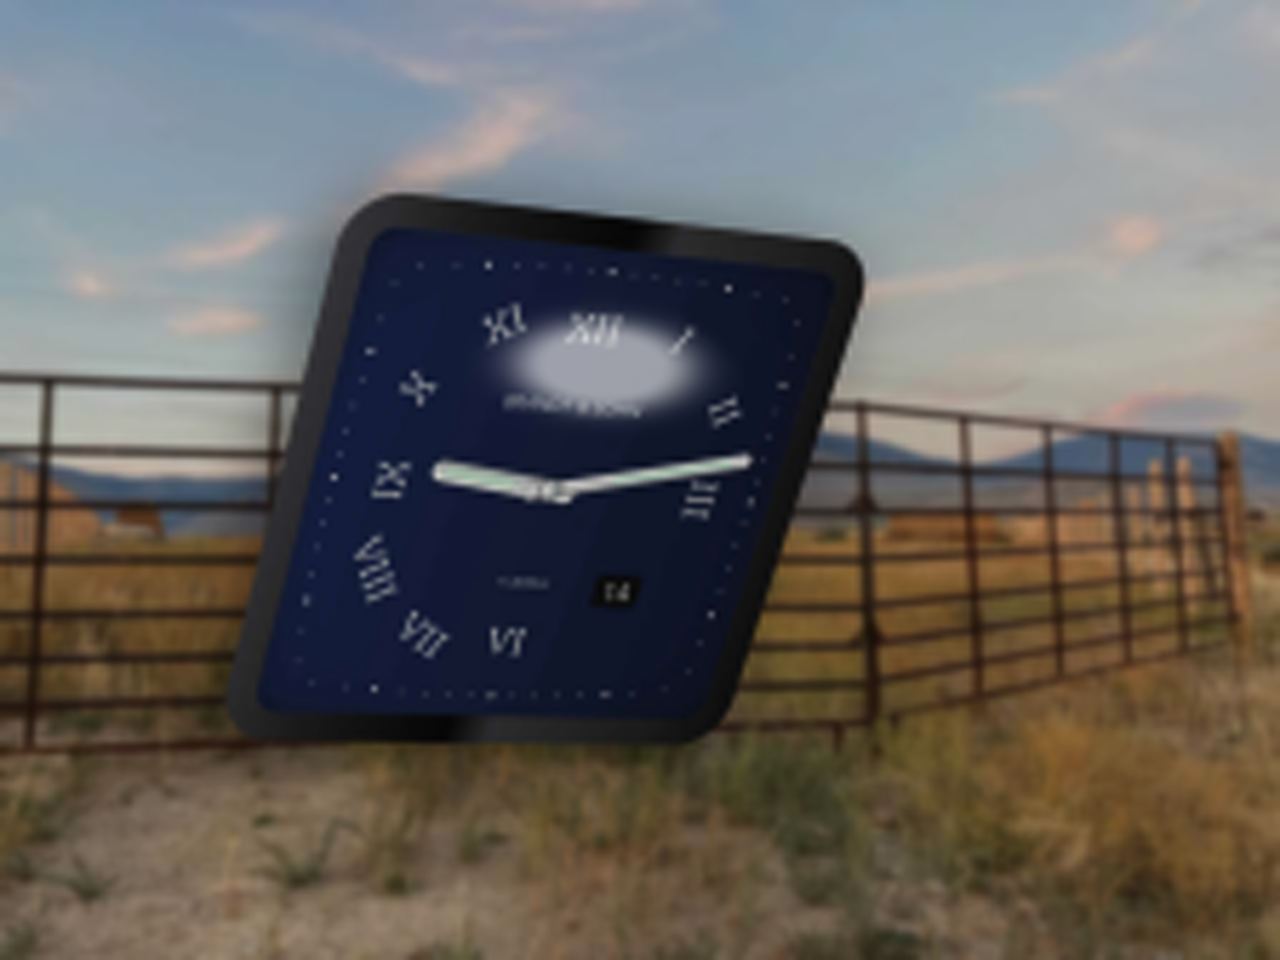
**9:13**
